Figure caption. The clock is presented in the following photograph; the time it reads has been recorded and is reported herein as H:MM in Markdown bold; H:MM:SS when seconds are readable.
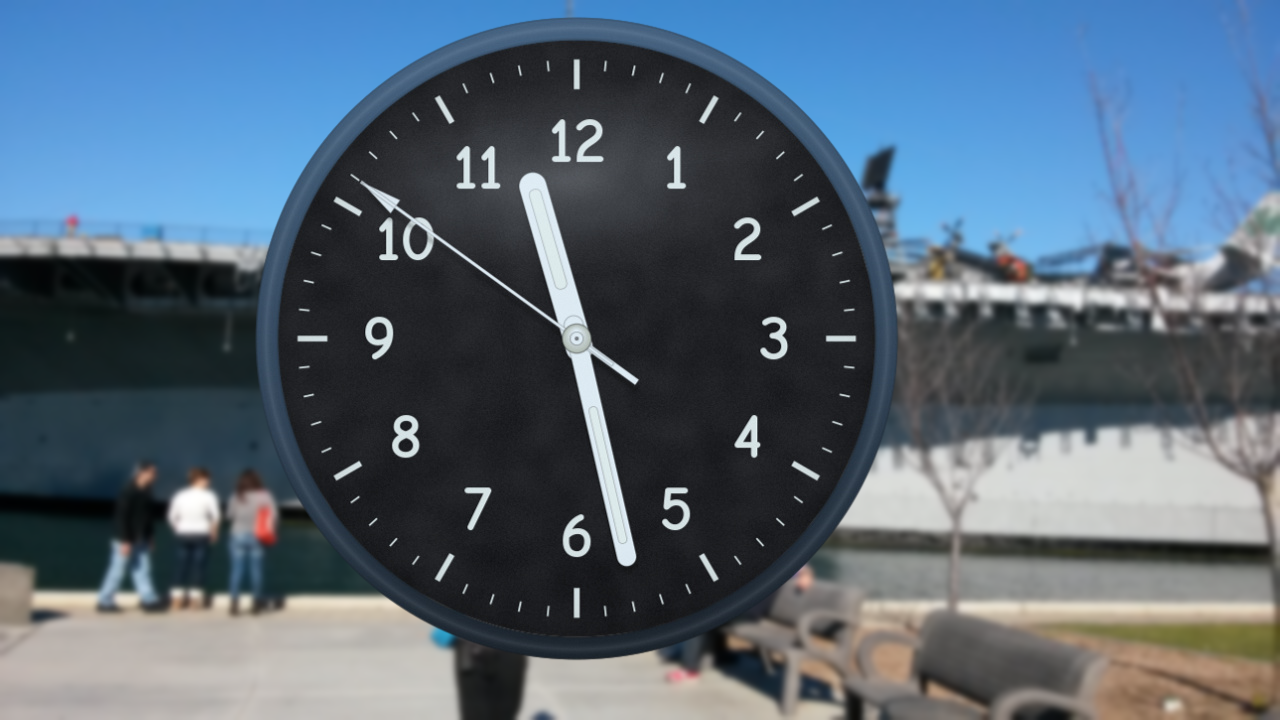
**11:27:51**
